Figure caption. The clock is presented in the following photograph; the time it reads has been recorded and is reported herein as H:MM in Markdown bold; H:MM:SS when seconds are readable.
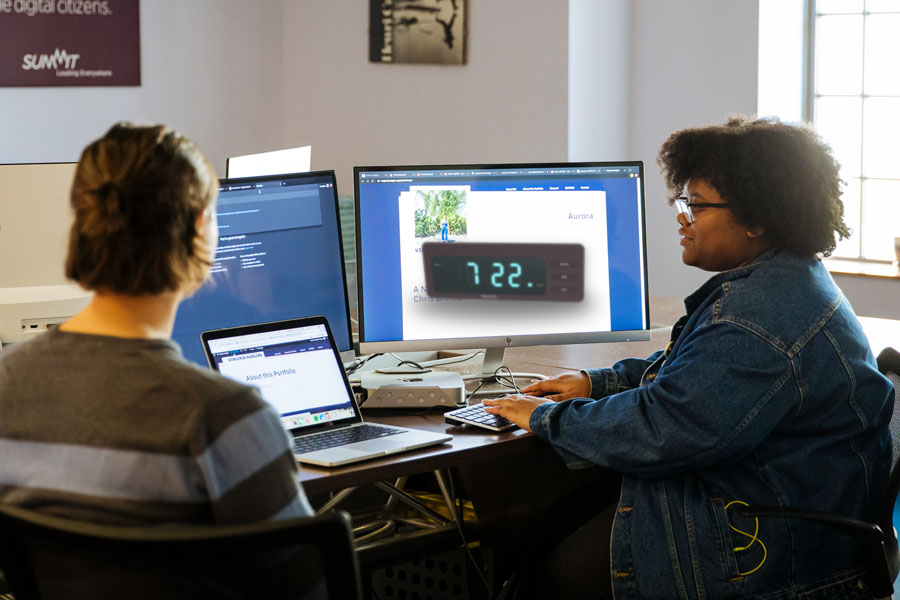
**7:22**
